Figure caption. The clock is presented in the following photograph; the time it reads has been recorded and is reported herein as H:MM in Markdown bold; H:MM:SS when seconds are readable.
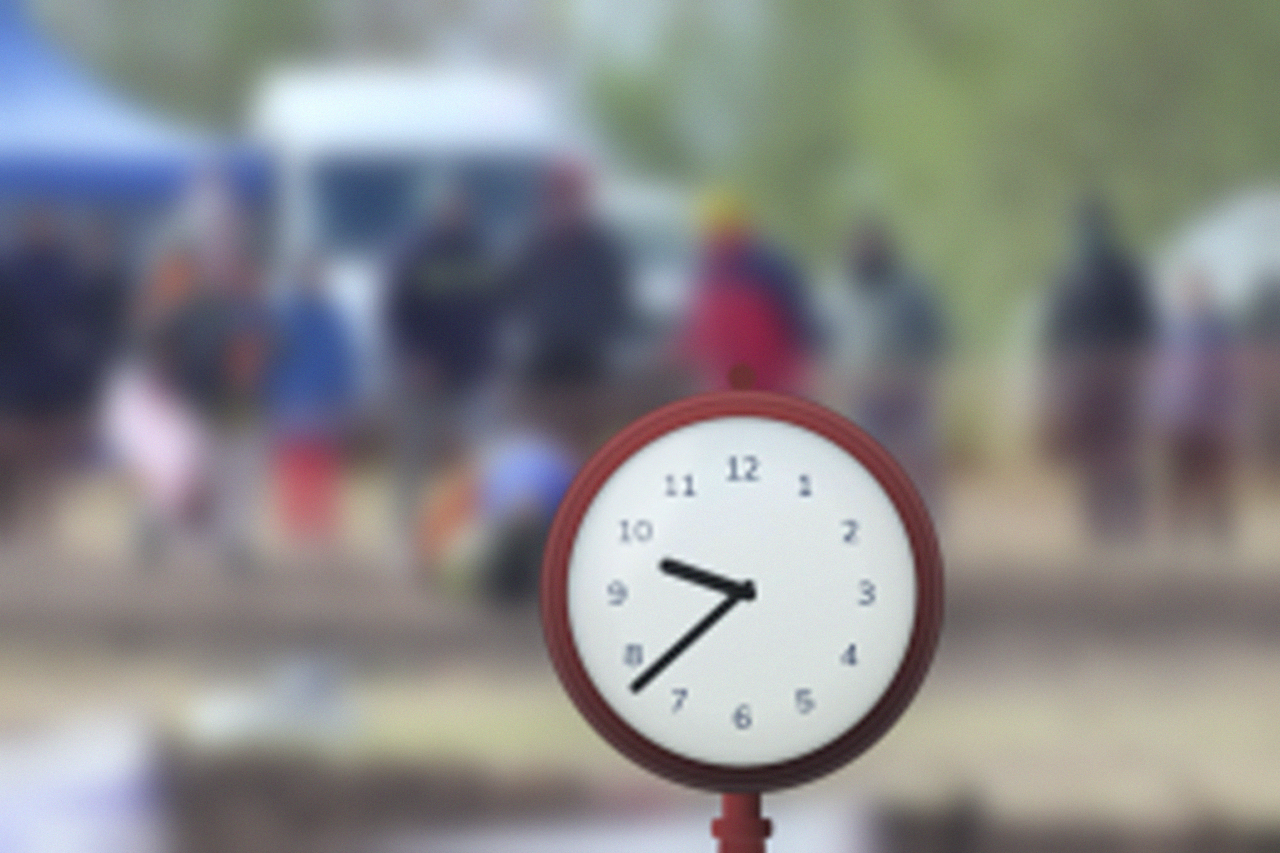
**9:38**
